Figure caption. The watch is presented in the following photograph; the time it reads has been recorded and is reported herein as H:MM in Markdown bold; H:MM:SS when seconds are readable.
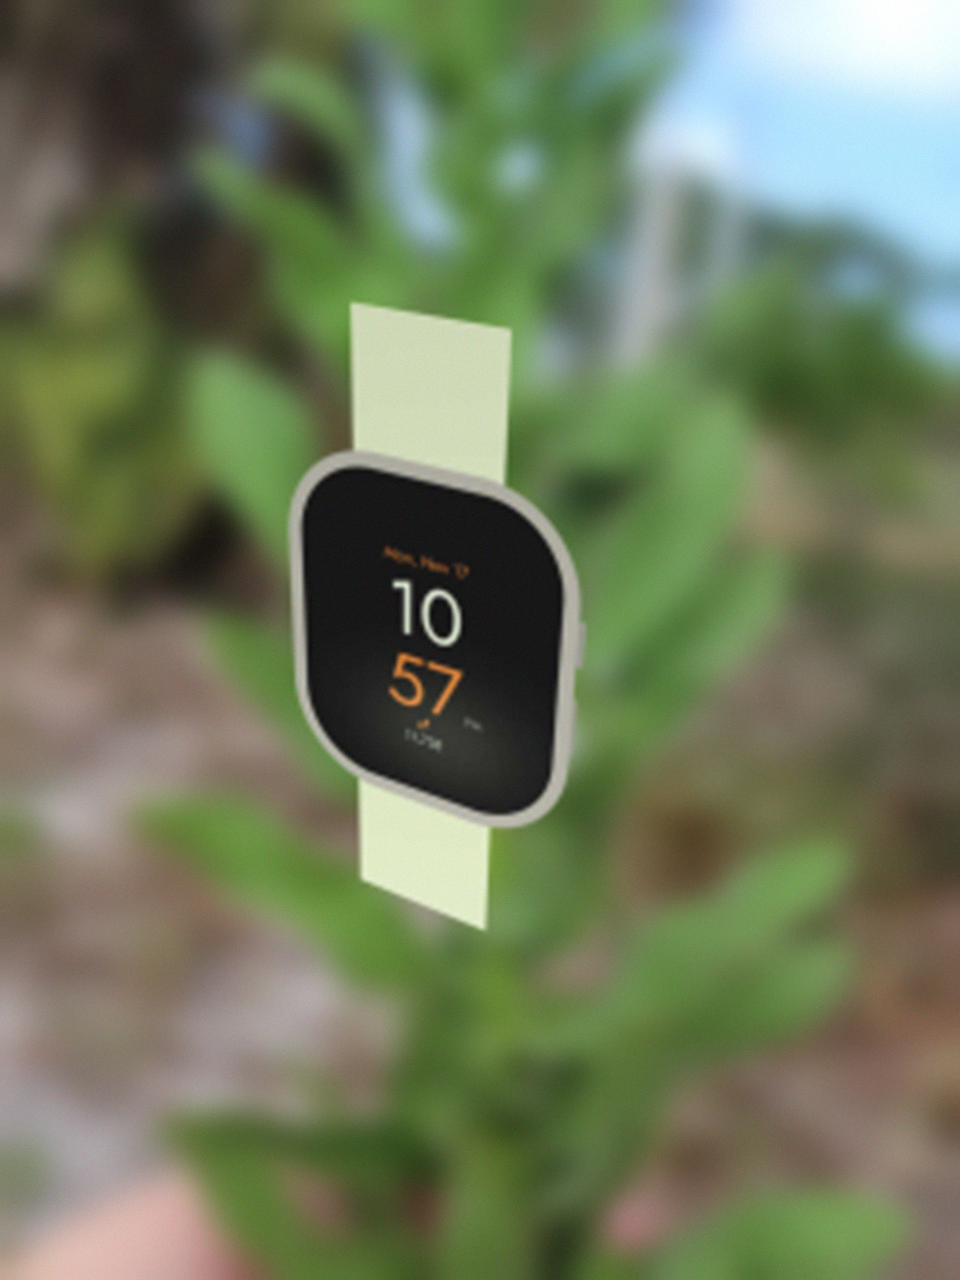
**10:57**
